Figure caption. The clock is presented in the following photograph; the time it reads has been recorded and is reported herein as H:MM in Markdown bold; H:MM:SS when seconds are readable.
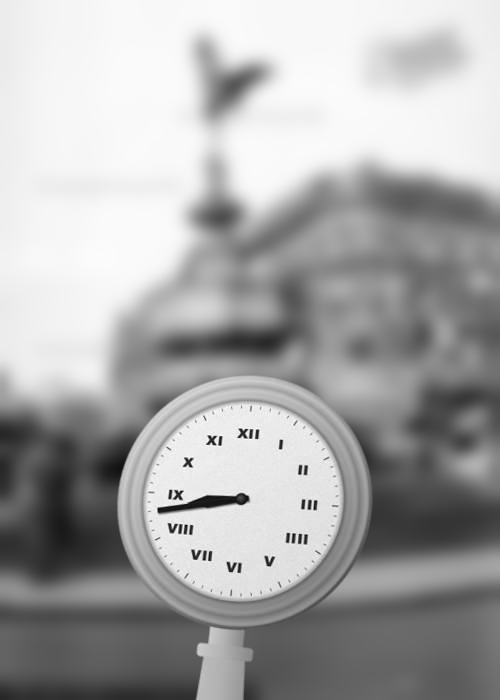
**8:43**
